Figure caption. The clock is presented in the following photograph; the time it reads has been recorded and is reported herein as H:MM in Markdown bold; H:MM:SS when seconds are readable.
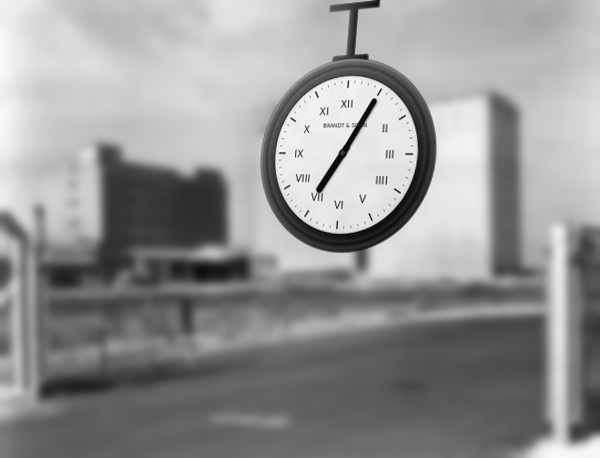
**7:05**
